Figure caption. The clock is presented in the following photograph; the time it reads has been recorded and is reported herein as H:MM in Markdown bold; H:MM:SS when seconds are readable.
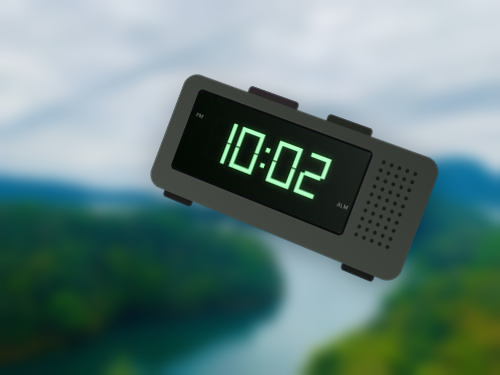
**10:02**
